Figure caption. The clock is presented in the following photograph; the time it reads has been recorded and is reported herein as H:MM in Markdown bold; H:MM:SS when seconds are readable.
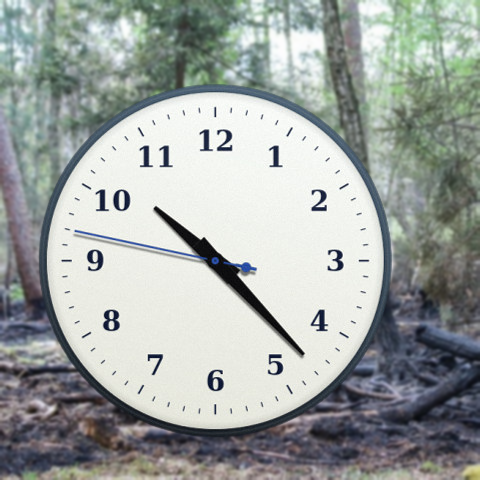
**10:22:47**
